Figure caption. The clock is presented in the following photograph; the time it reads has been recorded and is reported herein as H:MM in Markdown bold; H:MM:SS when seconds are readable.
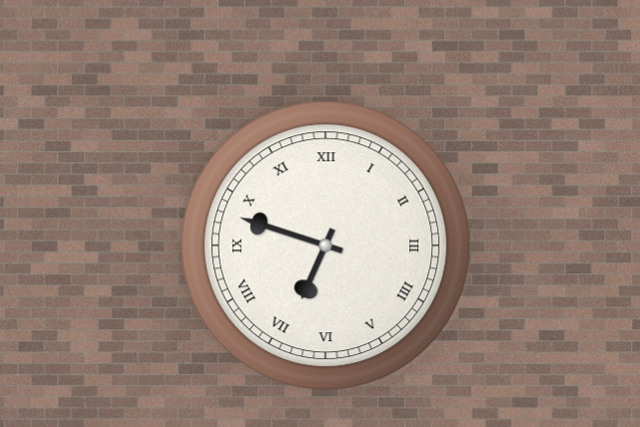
**6:48**
